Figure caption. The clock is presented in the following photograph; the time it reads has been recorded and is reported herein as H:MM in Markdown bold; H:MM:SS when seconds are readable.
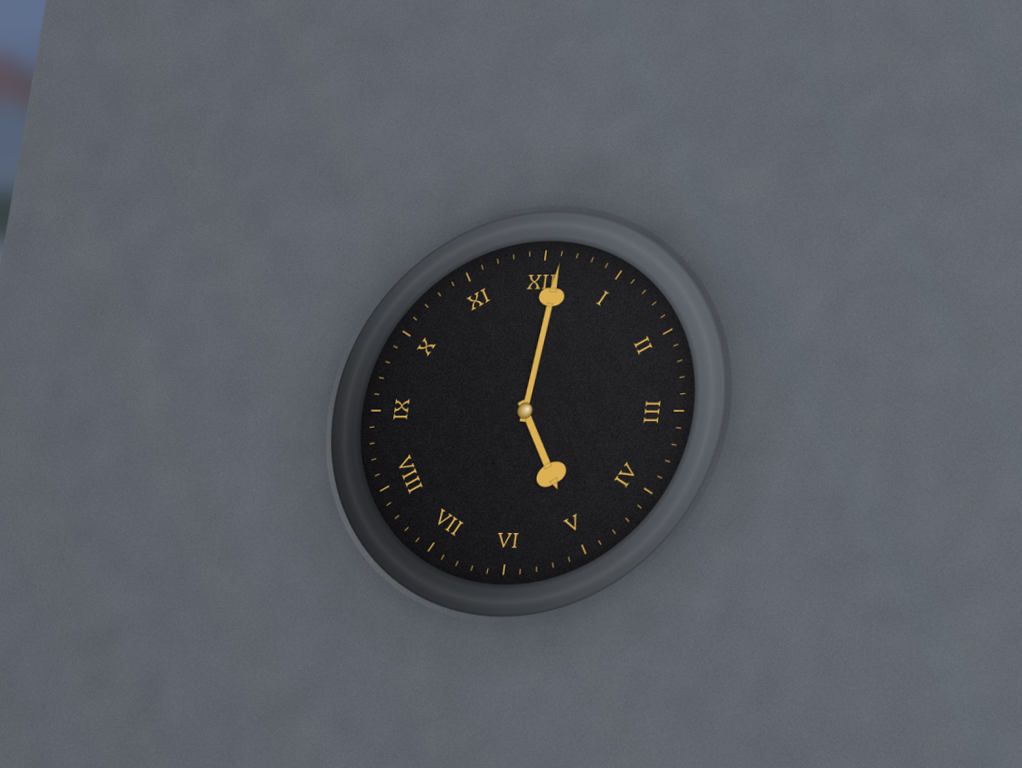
**5:01**
